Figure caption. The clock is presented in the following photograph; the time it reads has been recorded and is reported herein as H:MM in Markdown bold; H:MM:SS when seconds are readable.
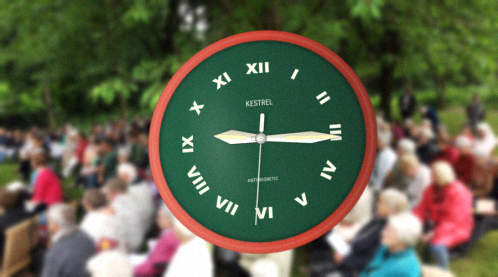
**9:15:31**
